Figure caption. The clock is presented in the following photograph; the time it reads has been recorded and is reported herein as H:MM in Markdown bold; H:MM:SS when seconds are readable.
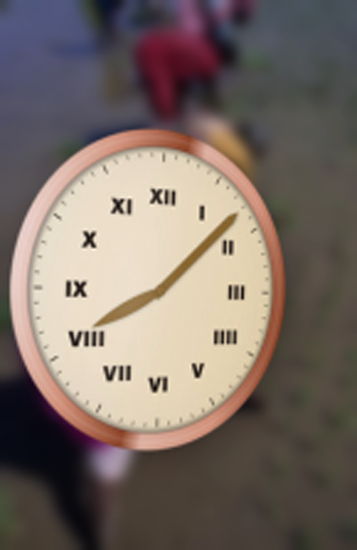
**8:08**
